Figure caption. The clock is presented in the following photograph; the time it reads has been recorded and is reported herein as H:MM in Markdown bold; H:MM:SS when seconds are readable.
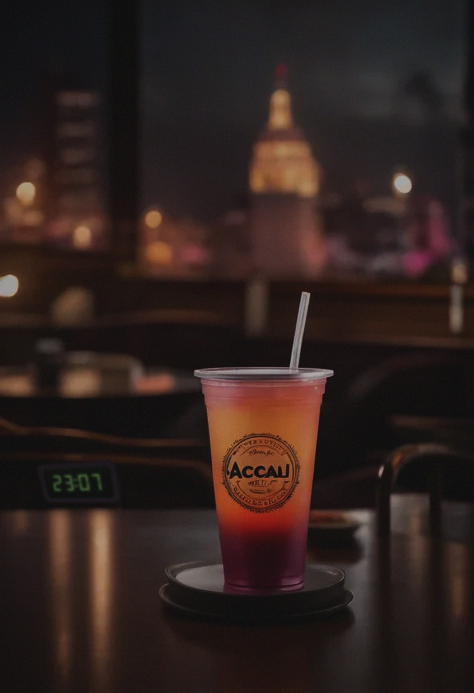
**23:07**
